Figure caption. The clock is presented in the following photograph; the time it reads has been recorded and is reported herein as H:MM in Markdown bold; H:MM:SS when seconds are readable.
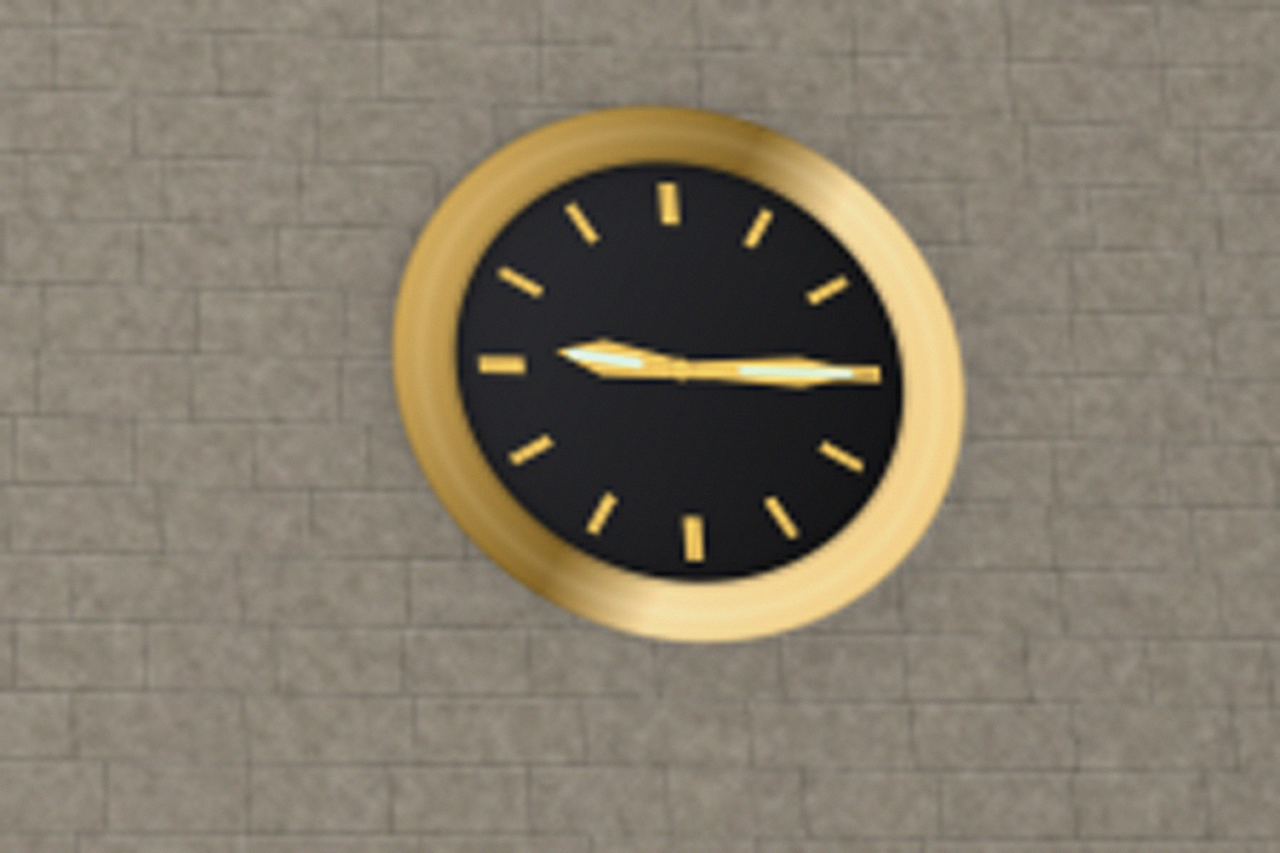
**9:15**
